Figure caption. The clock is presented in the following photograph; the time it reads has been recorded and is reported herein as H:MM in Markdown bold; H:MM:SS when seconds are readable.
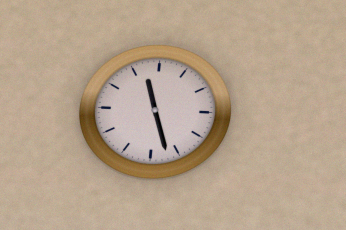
**11:27**
